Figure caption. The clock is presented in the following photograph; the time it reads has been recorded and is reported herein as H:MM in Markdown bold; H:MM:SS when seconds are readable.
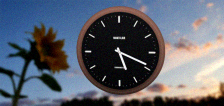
**5:19**
